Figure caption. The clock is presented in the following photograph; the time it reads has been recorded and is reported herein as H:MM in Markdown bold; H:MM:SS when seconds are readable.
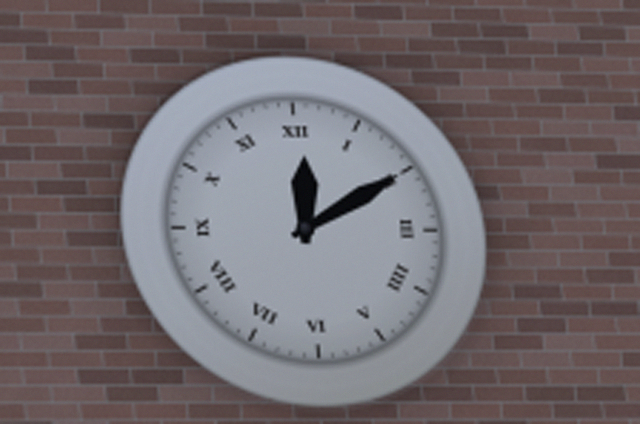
**12:10**
